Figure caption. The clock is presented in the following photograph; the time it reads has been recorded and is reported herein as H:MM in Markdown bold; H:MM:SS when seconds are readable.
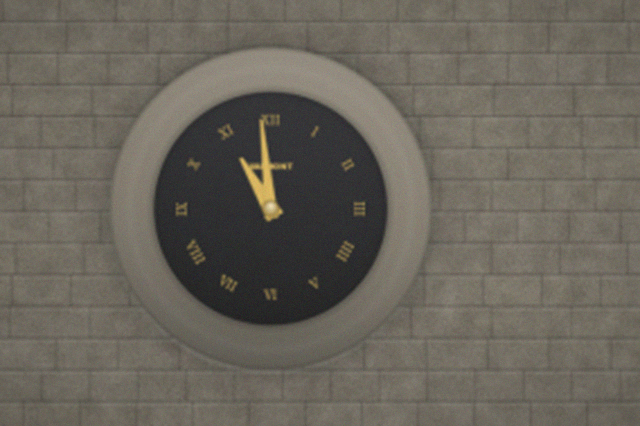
**10:59**
